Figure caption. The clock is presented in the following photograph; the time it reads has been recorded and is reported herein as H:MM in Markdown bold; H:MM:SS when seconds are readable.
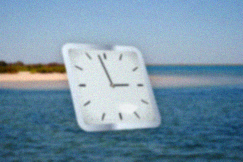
**2:58**
